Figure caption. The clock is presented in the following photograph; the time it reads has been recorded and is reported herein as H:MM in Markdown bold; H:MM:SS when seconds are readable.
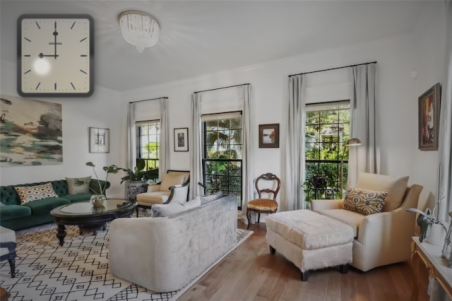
**9:00**
